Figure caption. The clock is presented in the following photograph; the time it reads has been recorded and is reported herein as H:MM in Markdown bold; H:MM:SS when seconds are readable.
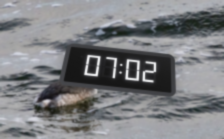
**7:02**
